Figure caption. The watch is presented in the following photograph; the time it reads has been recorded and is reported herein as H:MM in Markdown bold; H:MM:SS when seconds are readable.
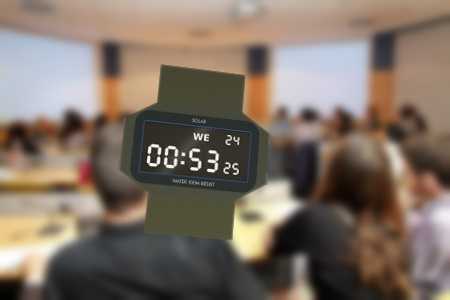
**0:53:25**
